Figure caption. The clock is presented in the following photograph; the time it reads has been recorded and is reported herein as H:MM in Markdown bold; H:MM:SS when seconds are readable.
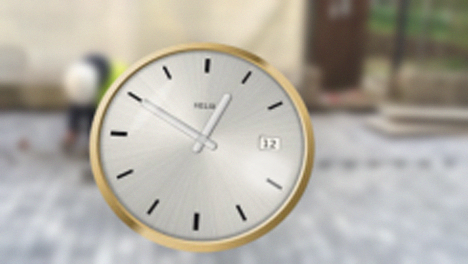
**12:50**
